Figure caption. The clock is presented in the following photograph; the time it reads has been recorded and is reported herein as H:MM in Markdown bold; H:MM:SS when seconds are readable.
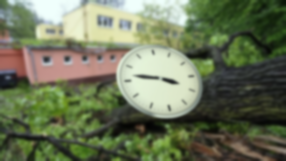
**3:47**
